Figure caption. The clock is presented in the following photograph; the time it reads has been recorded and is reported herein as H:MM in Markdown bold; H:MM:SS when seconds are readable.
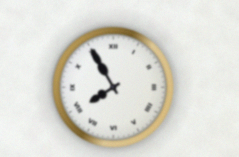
**7:55**
